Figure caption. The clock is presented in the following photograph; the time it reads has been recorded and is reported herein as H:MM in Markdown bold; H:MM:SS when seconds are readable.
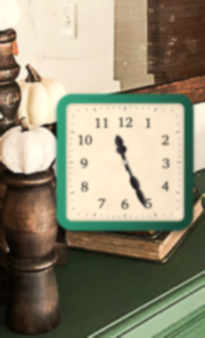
**11:26**
